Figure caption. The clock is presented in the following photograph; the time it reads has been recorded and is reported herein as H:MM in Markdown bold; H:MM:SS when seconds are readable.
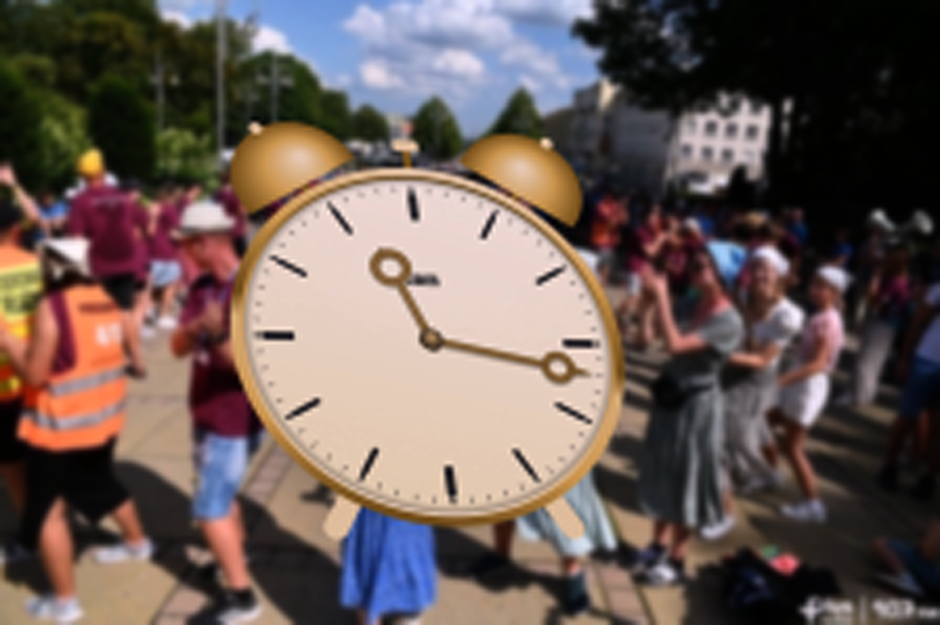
**11:17**
